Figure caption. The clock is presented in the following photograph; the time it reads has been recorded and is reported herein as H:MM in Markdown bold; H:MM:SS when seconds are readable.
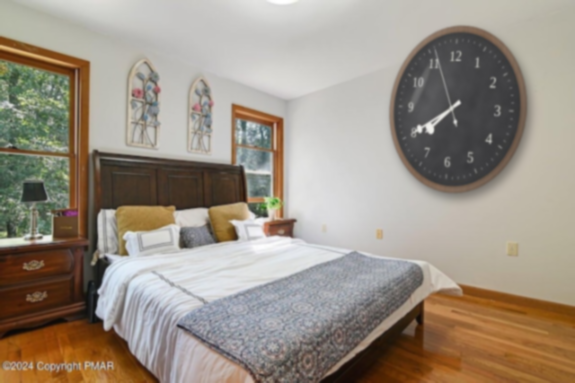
**7:39:56**
